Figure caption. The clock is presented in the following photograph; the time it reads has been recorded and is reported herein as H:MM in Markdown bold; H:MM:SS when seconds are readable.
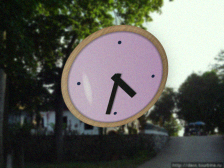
**4:32**
